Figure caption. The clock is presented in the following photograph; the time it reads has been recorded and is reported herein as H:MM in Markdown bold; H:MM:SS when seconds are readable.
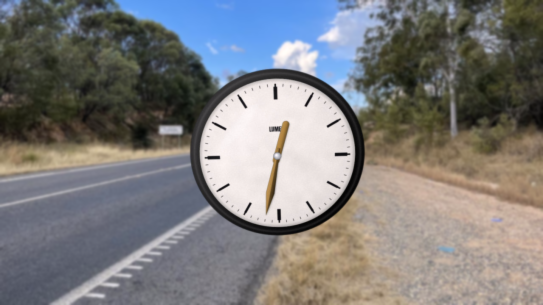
**12:32**
